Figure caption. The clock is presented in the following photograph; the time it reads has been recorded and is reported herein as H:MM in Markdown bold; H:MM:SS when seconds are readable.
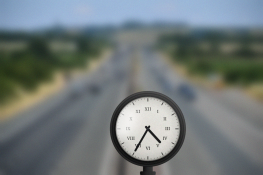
**4:35**
